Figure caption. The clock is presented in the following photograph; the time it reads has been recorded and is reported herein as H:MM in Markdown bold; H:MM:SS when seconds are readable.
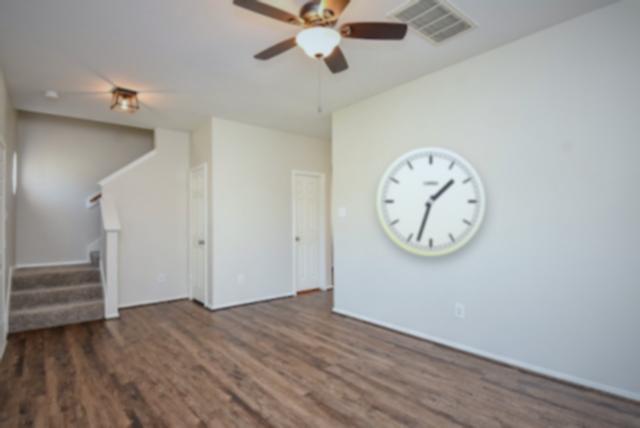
**1:33**
